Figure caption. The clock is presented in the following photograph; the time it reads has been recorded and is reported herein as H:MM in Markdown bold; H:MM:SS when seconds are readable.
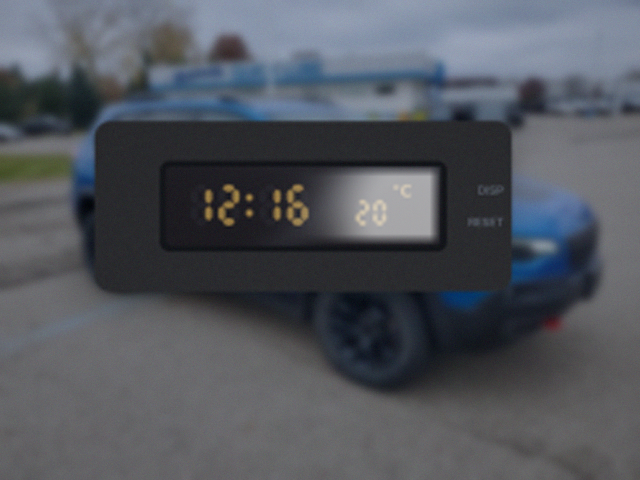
**12:16**
